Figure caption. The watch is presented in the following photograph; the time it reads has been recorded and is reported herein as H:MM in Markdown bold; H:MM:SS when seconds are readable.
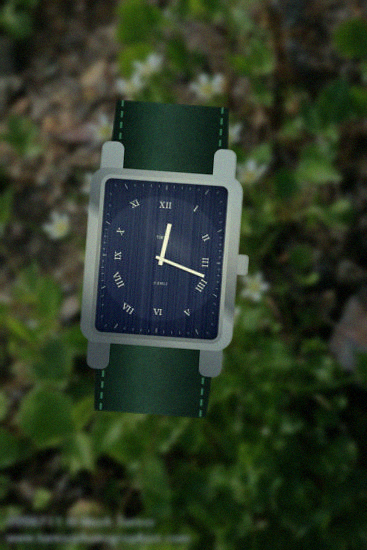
**12:18**
